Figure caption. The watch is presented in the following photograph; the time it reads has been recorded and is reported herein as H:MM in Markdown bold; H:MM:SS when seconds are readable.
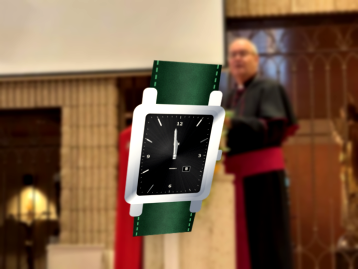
**11:59**
